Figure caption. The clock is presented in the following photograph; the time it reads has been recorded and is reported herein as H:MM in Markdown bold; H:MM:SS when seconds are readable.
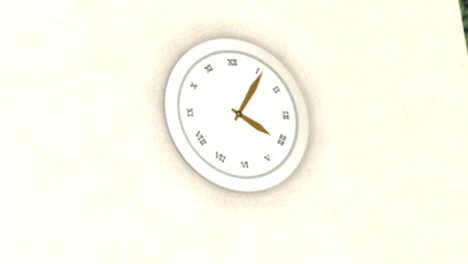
**4:06**
